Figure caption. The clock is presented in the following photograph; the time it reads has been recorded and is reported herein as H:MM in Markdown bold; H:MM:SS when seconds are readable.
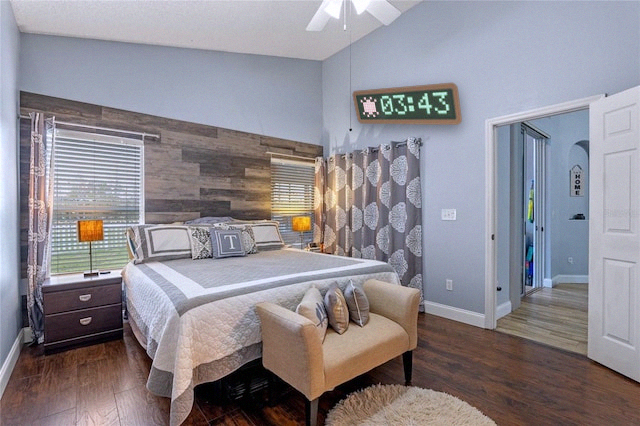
**3:43**
